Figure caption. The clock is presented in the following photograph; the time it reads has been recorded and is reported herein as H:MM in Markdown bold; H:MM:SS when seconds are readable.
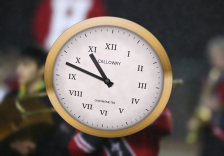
**10:48**
